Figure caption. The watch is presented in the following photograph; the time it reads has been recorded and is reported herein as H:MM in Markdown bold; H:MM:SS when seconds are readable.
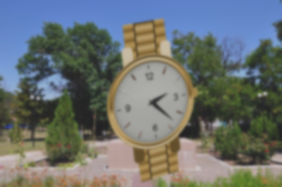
**2:23**
